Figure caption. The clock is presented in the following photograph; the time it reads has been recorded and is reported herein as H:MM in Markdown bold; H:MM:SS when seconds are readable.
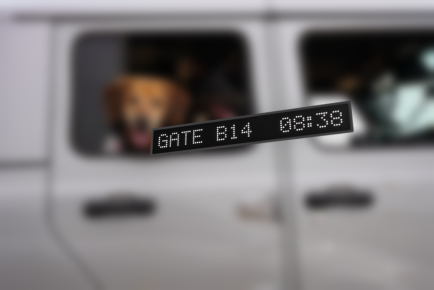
**8:38**
